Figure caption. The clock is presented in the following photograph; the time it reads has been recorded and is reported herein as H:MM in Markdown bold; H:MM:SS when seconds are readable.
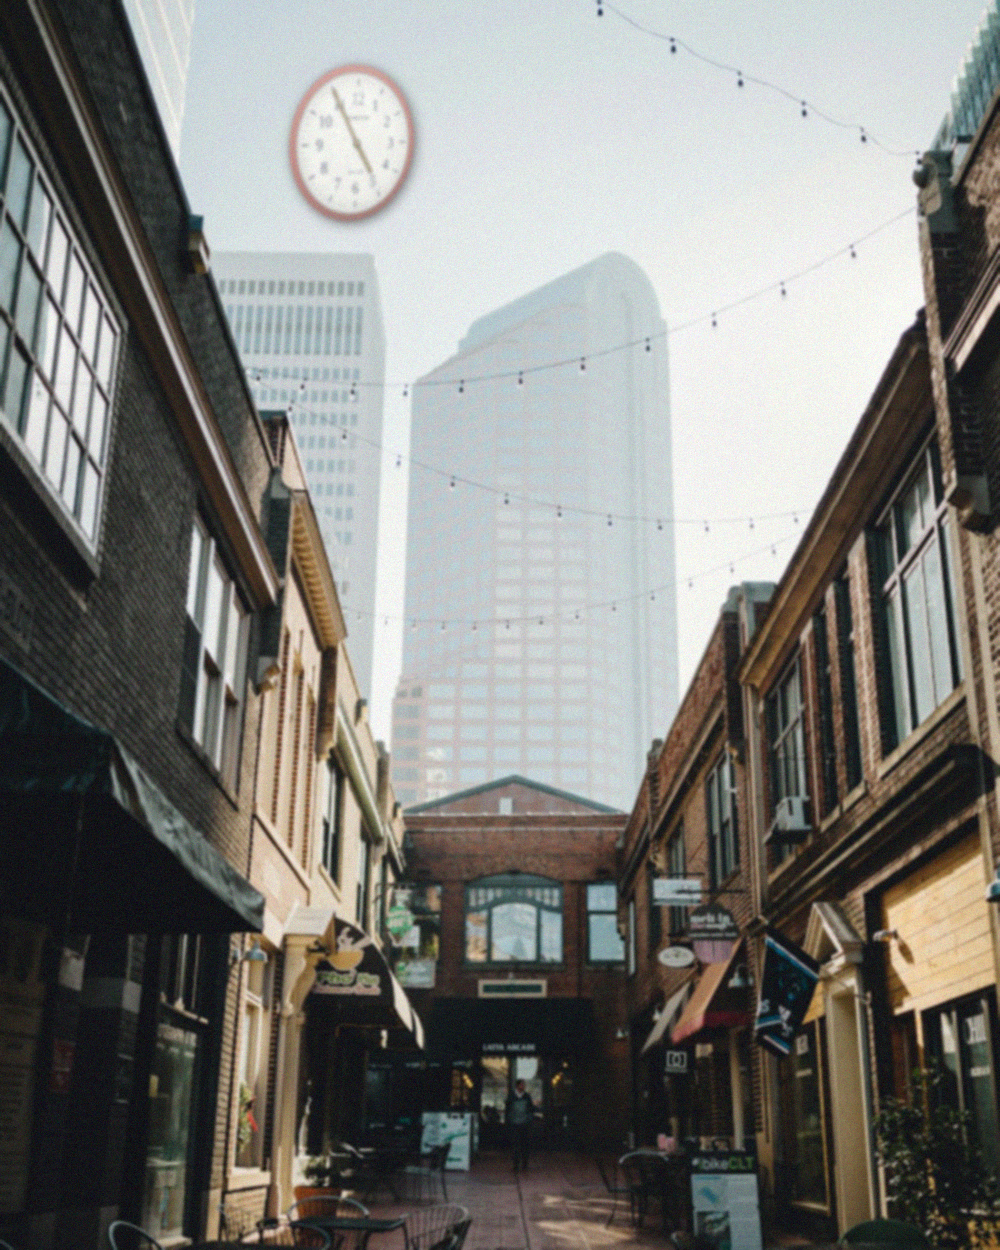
**4:55**
